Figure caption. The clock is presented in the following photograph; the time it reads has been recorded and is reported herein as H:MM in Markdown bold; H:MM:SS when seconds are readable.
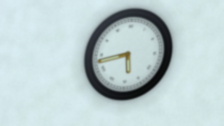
**5:43**
